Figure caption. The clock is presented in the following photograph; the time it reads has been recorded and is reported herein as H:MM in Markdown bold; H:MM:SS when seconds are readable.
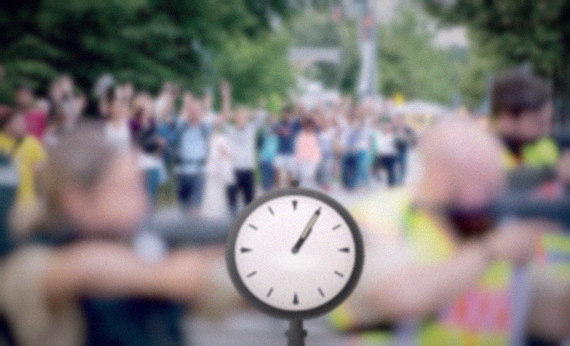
**1:05**
